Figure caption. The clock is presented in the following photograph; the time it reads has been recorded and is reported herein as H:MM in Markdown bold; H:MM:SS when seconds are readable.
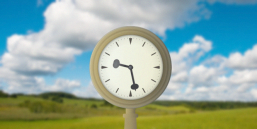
**9:28**
